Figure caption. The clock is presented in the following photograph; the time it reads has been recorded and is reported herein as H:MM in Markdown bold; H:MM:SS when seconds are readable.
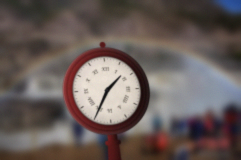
**1:35**
